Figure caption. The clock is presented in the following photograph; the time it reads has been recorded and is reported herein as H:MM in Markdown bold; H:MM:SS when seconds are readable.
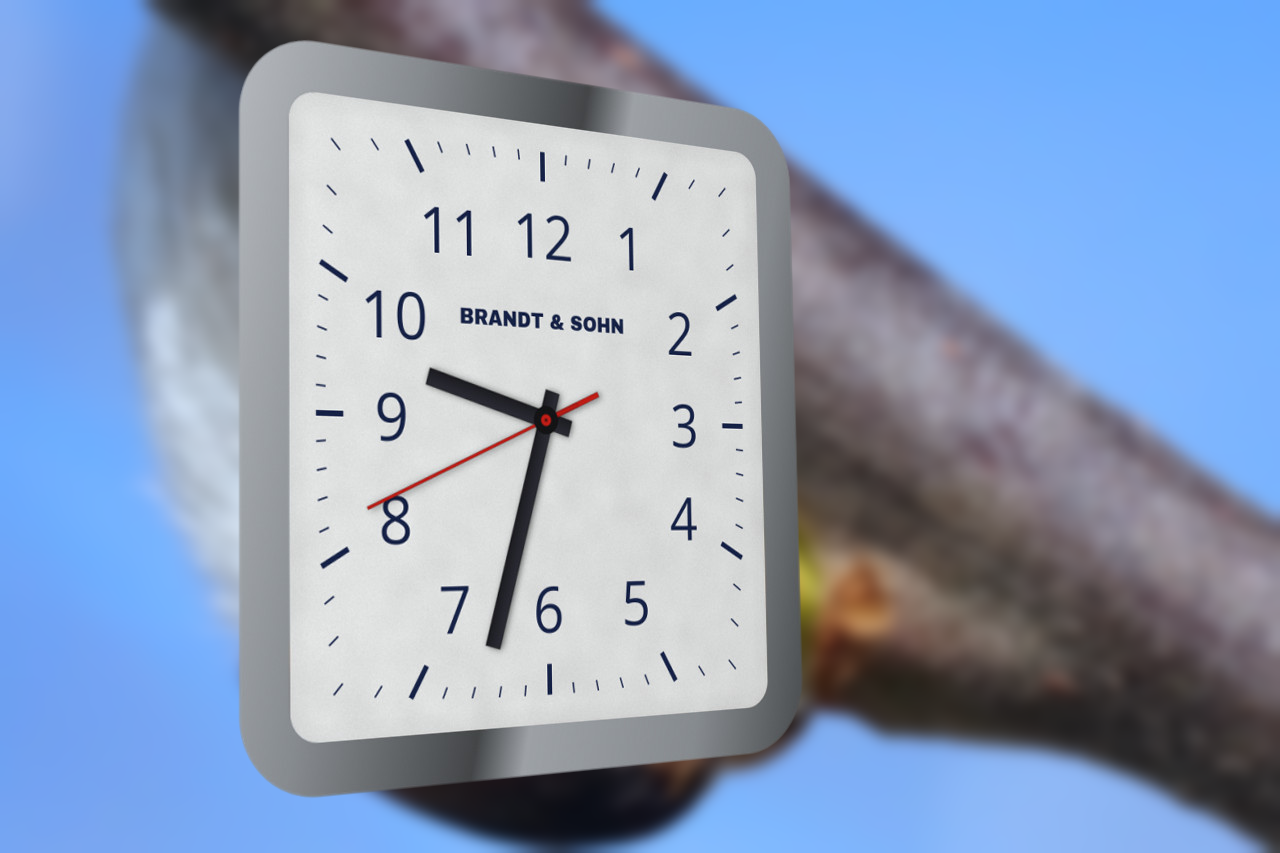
**9:32:41**
